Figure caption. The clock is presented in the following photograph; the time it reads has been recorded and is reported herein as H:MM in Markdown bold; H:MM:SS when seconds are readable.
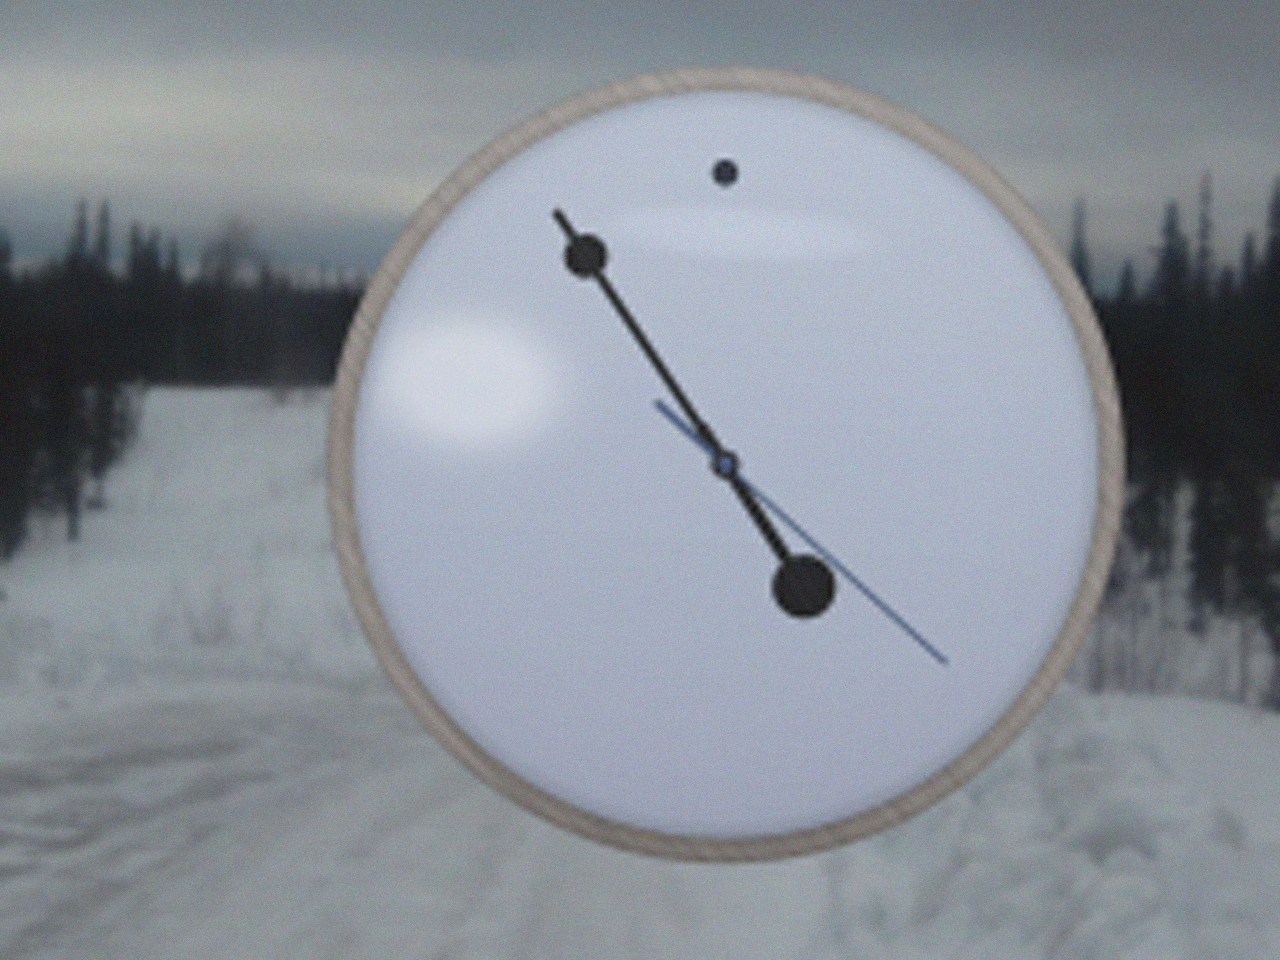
**4:54:22**
